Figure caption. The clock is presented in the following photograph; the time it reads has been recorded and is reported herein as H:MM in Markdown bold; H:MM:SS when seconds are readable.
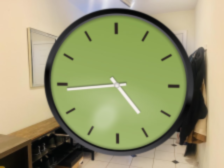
**4:44**
